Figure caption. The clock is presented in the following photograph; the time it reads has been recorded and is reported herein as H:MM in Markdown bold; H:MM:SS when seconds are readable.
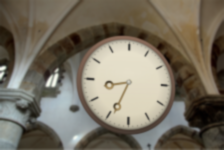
**8:34**
